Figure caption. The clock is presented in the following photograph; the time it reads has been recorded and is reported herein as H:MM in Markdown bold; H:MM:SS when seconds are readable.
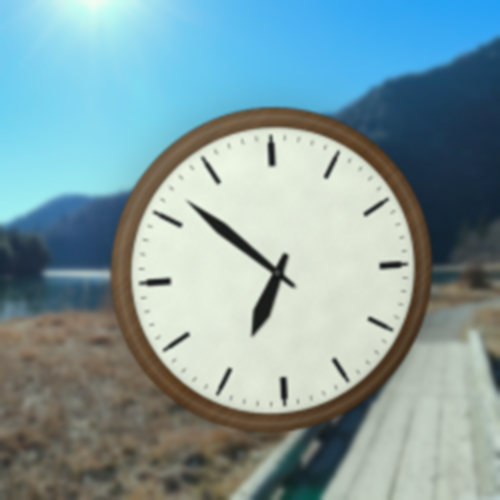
**6:52**
